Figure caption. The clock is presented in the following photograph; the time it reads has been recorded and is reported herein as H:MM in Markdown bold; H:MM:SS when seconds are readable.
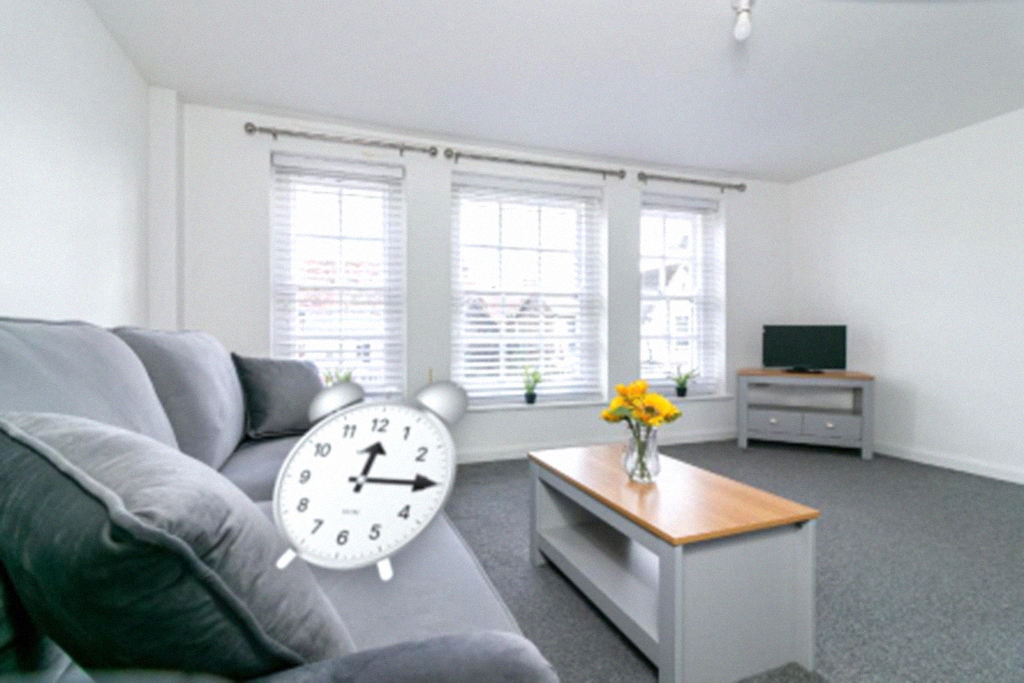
**12:15**
